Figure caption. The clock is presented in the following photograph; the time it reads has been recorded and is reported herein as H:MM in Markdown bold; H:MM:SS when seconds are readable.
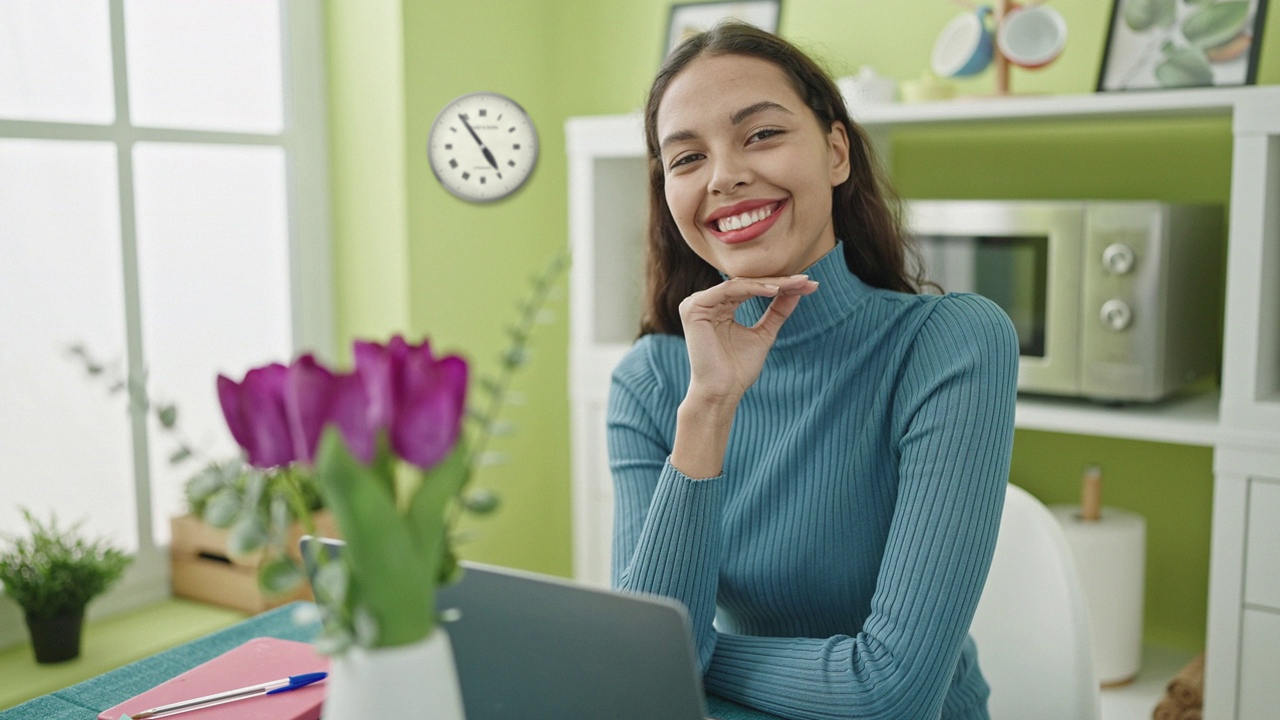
**4:54**
